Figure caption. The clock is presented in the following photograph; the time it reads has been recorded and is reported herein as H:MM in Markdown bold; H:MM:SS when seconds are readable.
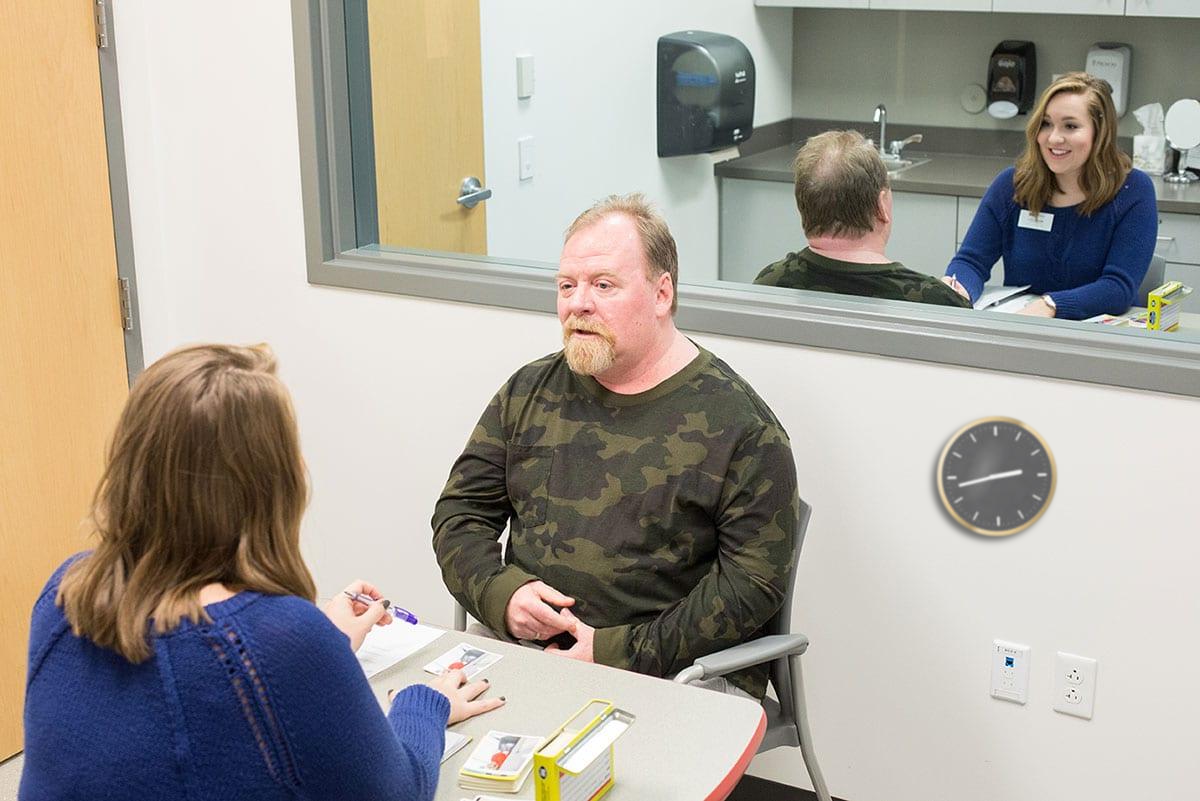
**2:43**
